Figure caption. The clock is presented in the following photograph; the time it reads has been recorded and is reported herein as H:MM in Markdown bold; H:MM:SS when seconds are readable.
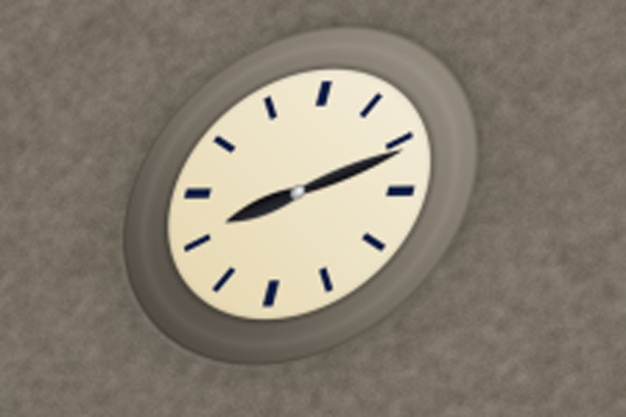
**8:11**
